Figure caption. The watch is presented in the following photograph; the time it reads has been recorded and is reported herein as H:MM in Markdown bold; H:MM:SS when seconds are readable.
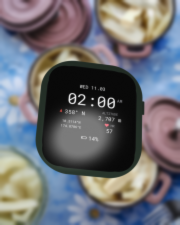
**2:00**
